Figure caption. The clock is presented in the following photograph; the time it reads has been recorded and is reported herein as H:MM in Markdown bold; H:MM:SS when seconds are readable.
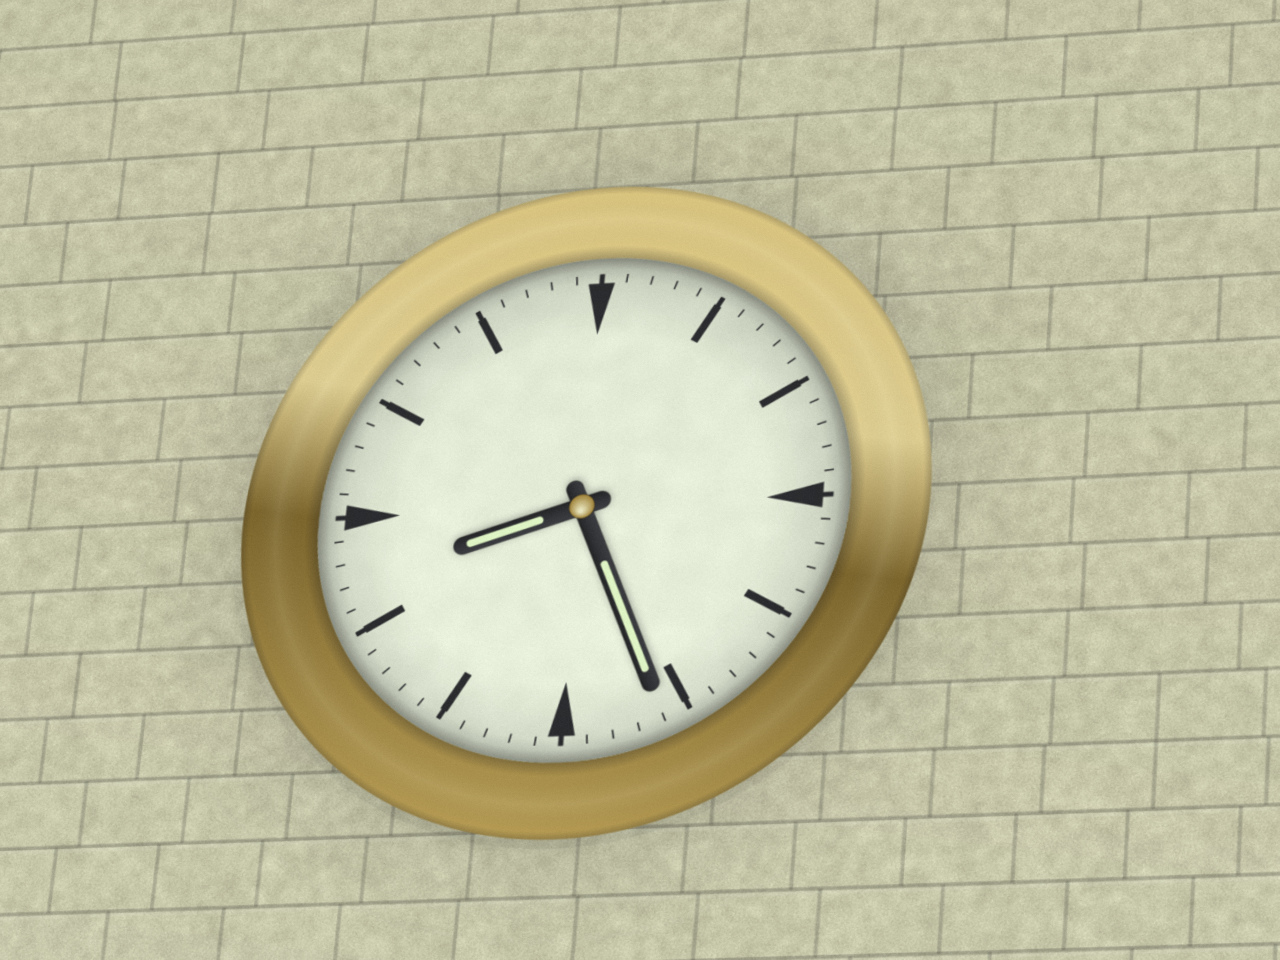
**8:26**
